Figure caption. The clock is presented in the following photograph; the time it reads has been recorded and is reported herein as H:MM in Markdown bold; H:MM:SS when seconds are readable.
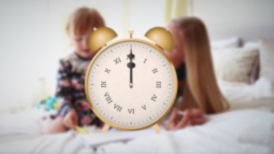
**12:00**
